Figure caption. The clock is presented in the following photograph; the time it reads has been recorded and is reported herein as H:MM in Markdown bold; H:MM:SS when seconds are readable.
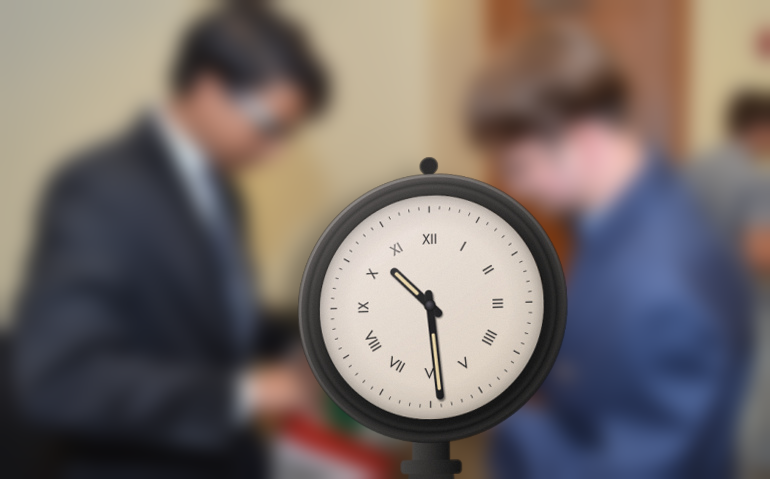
**10:29**
